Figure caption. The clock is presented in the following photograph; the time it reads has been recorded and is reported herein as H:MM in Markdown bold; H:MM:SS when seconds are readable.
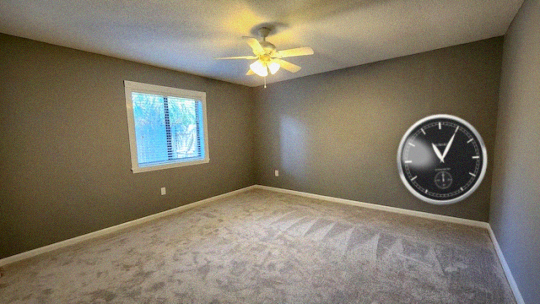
**11:05**
